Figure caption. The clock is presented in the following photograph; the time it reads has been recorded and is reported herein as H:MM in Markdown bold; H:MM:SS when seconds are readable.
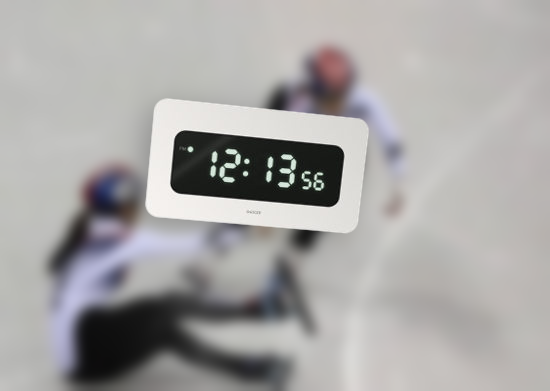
**12:13:56**
